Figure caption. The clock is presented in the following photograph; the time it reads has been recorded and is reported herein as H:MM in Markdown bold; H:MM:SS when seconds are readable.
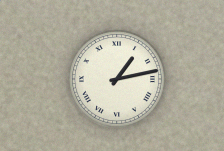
**1:13**
